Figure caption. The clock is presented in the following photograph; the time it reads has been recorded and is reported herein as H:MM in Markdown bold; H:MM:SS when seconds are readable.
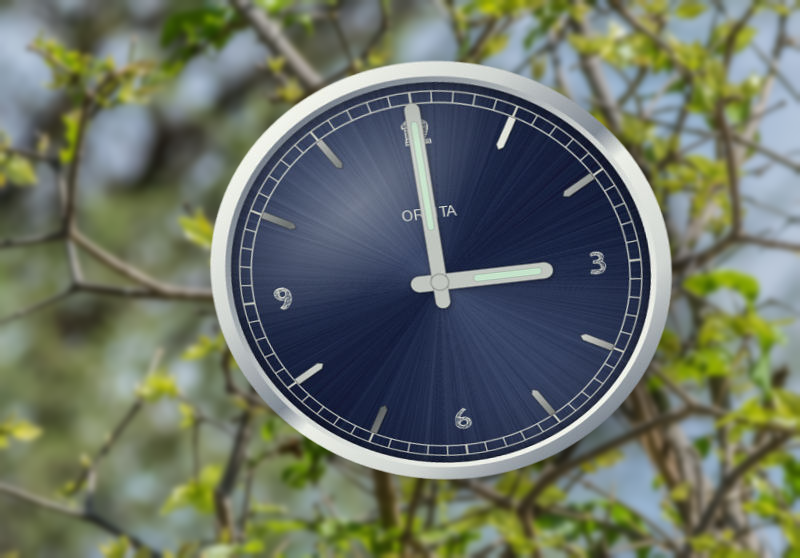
**3:00**
